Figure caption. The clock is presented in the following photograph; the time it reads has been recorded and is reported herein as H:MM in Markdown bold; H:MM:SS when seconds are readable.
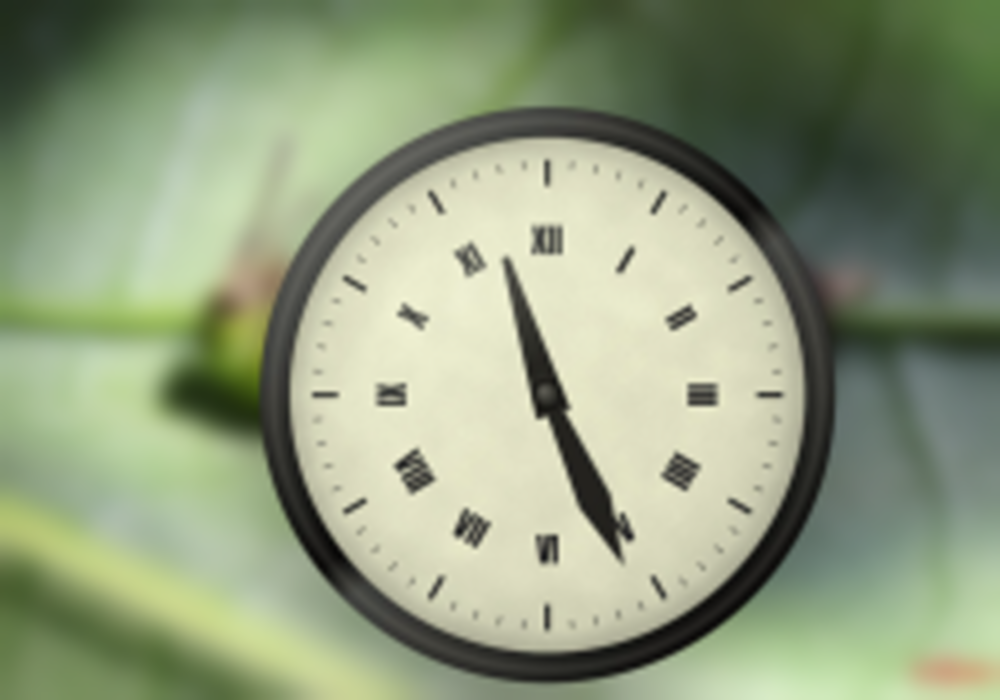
**11:26**
